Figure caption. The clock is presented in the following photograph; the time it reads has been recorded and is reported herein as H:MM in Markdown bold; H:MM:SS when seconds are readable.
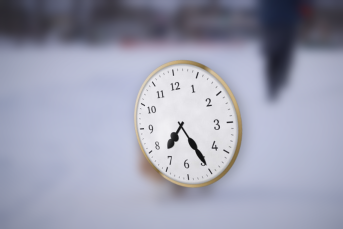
**7:25**
